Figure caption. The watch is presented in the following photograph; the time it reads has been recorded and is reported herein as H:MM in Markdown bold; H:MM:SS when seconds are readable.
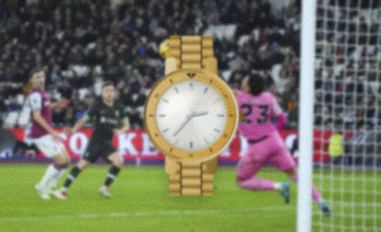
**2:37**
